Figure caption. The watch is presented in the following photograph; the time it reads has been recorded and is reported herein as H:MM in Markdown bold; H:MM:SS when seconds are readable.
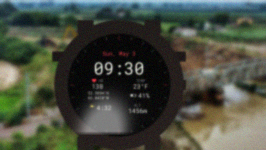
**9:30**
